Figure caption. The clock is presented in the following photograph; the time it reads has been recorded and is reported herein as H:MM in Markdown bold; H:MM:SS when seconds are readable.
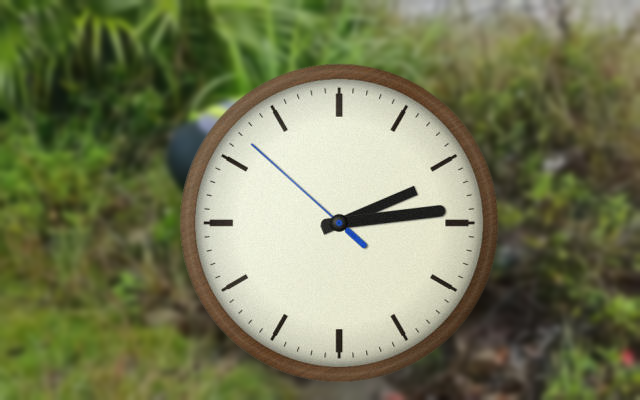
**2:13:52**
